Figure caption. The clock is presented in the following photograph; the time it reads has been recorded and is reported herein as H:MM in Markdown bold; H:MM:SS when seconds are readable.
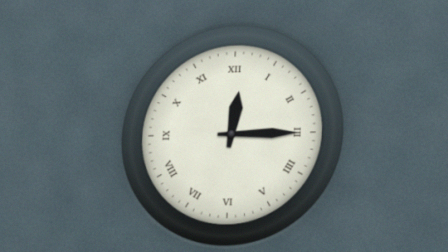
**12:15**
